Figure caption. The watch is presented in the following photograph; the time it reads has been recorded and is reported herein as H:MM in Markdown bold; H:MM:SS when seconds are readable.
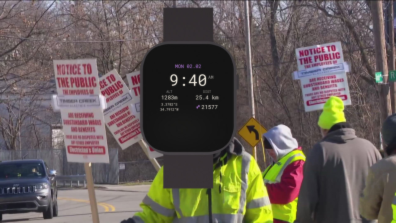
**9:40**
